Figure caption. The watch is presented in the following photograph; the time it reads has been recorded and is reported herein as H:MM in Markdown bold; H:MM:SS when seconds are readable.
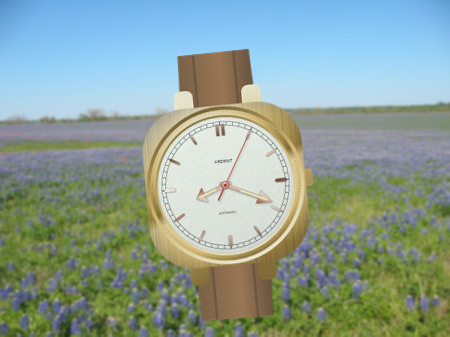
**8:19:05**
